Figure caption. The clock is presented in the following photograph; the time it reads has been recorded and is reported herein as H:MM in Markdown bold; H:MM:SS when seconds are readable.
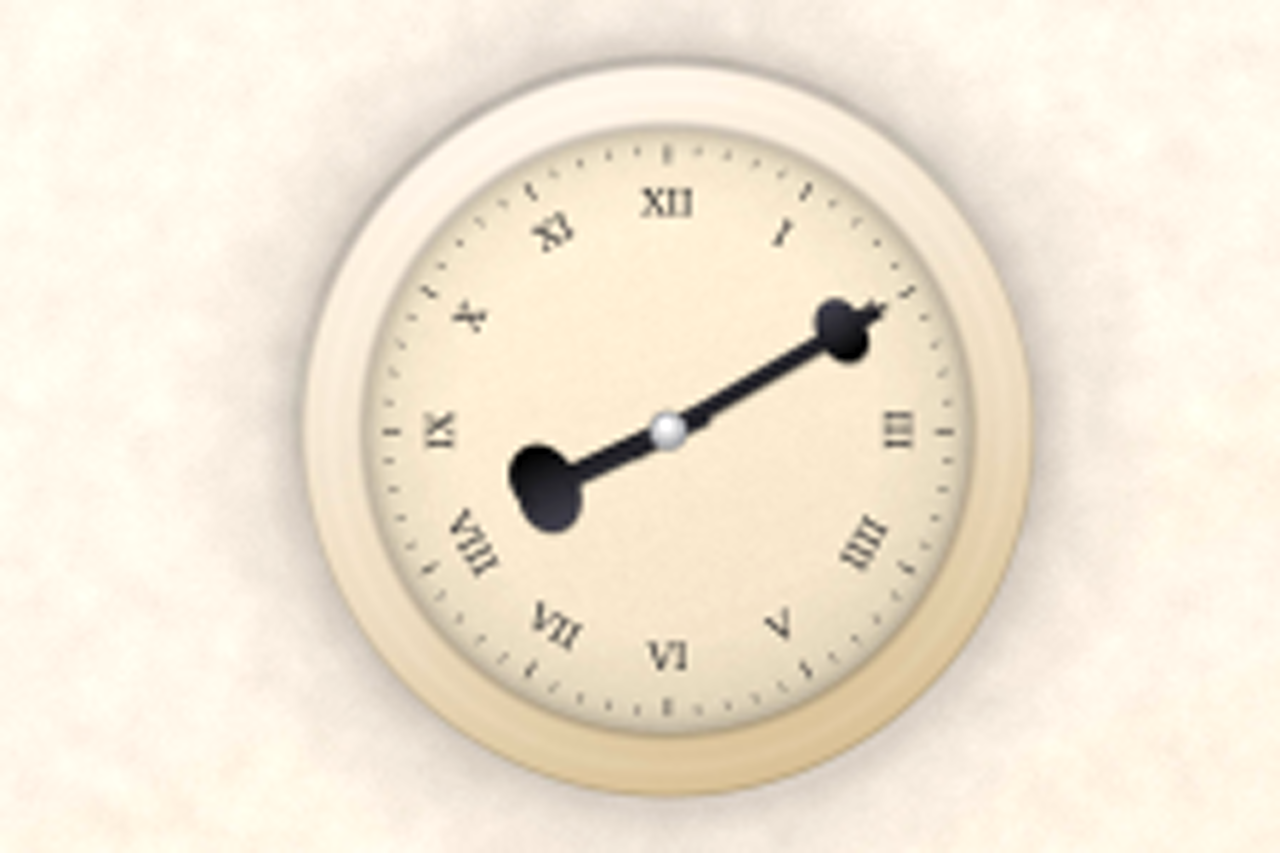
**8:10**
